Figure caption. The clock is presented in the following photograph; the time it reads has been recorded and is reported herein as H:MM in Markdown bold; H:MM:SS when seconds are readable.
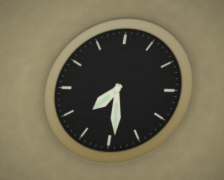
**7:29**
